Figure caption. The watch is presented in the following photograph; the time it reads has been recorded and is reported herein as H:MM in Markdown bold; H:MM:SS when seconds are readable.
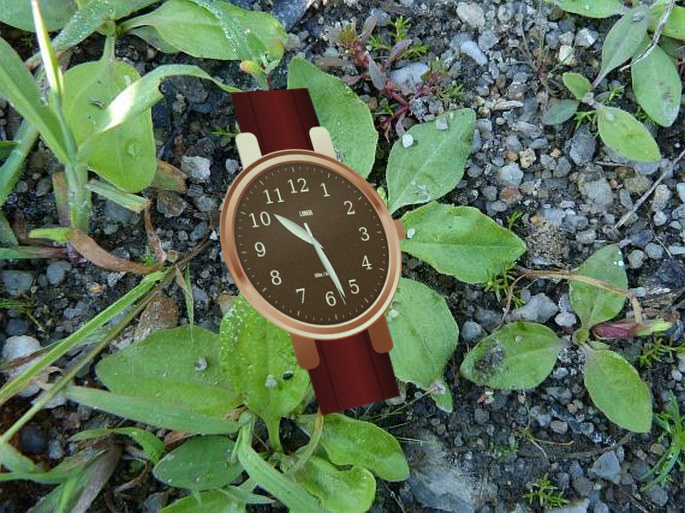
**10:27:28**
